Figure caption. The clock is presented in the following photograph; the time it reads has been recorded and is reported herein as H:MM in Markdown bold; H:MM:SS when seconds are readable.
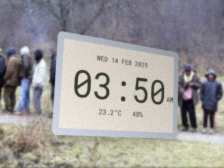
**3:50**
